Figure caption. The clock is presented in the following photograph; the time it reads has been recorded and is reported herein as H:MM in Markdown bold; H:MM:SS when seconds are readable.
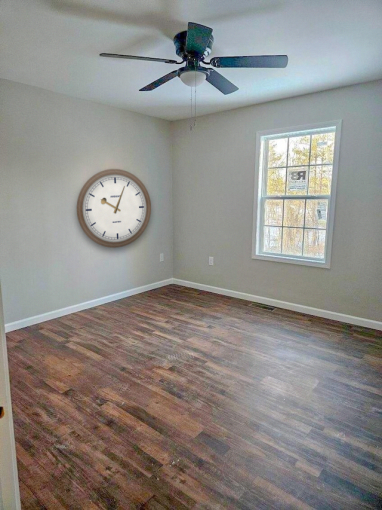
**10:04**
